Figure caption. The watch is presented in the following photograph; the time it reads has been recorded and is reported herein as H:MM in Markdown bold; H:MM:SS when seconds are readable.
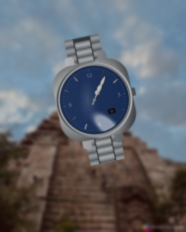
**1:06**
